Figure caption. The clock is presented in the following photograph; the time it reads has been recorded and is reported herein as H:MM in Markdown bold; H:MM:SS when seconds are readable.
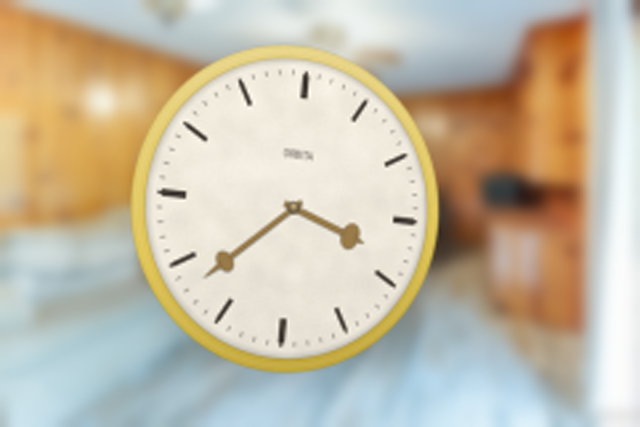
**3:38**
